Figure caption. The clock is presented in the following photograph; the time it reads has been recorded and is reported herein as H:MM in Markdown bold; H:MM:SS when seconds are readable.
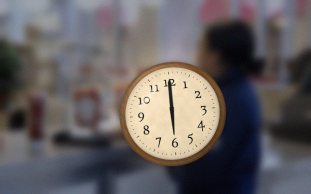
**6:00**
